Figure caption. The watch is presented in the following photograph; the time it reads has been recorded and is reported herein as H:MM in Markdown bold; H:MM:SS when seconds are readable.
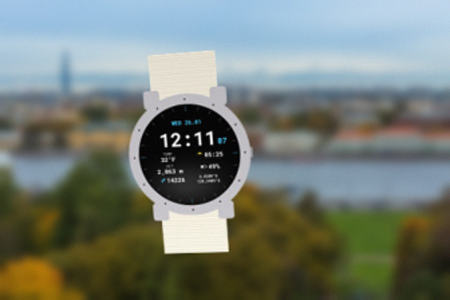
**12:11**
